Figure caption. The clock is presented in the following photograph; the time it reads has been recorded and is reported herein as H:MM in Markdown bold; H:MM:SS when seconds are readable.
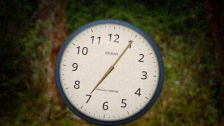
**7:05**
